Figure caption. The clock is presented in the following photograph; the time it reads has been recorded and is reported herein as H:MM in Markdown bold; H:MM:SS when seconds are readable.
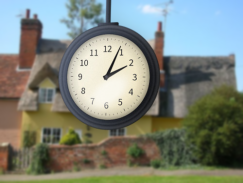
**2:04**
